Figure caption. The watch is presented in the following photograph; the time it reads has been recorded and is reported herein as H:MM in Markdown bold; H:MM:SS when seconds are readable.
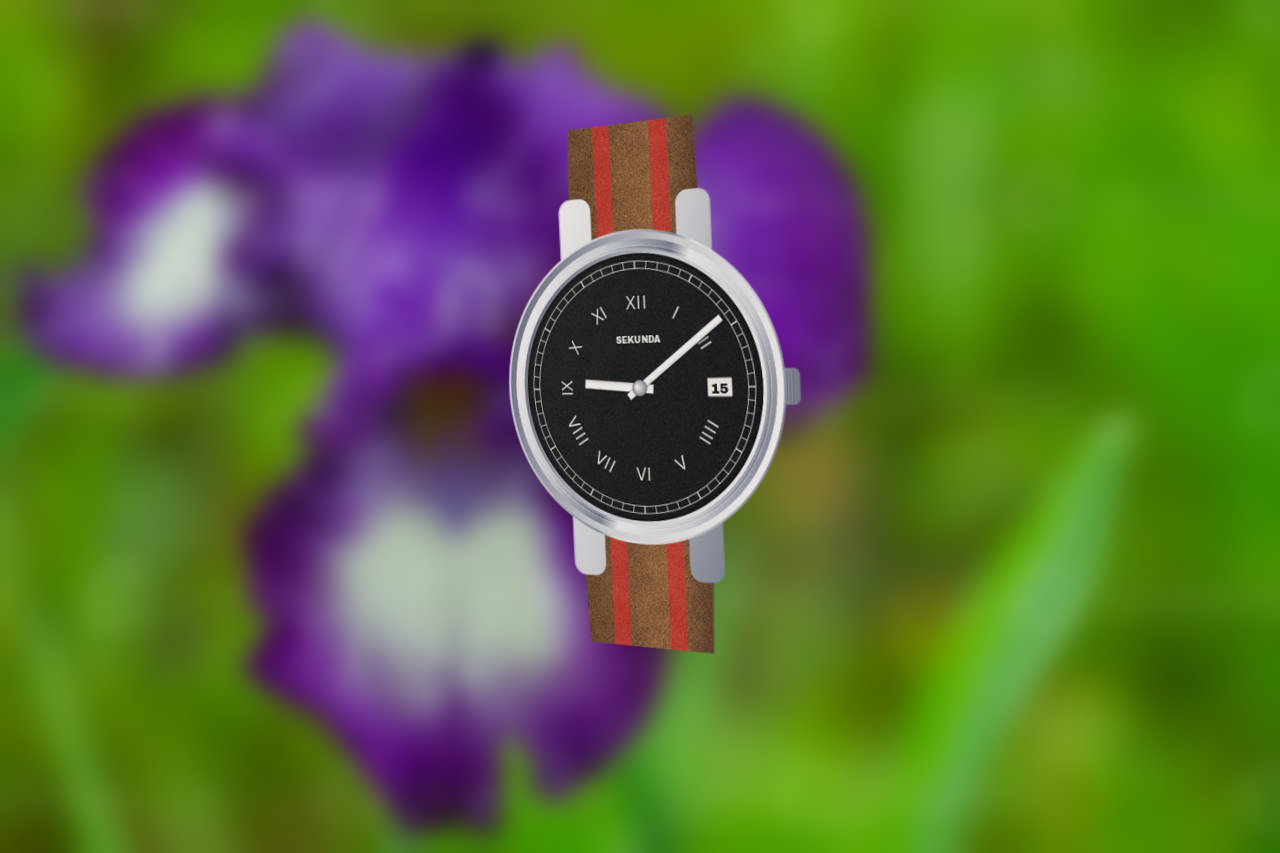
**9:09**
